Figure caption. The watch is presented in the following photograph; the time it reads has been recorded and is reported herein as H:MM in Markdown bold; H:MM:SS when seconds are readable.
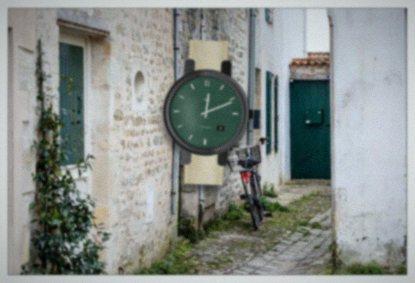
**12:11**
